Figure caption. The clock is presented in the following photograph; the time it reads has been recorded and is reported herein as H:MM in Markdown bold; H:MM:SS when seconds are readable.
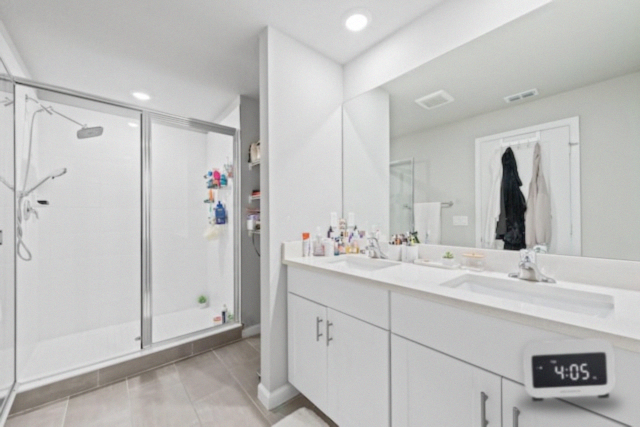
**4:05**
